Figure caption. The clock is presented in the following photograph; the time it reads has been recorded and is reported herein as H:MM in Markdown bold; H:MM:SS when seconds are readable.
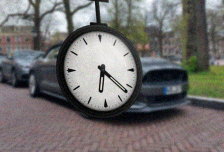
**6:22**
